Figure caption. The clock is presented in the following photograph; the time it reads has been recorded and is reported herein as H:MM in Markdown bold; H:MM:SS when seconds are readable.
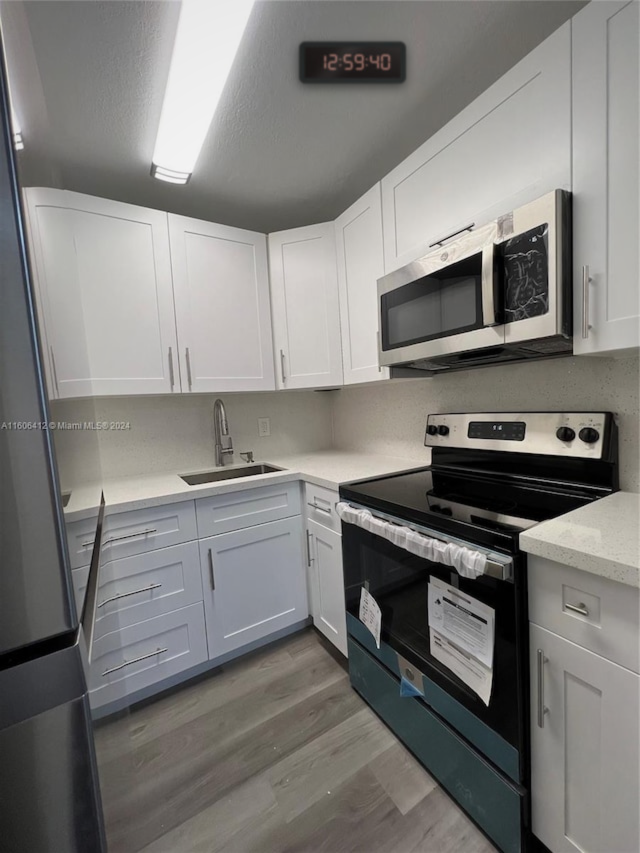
**12:59:40**
